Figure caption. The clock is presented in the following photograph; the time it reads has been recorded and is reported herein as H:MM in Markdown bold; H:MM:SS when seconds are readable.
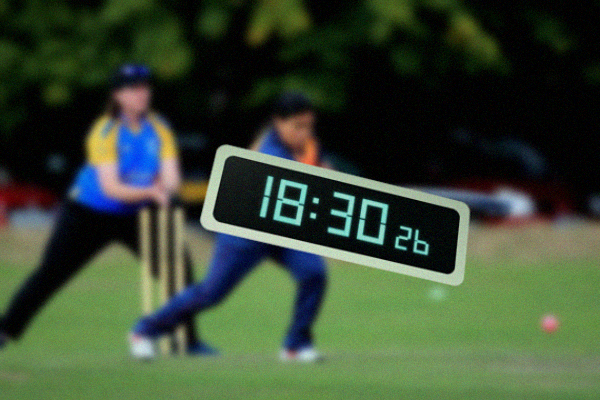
**18:30:26**
